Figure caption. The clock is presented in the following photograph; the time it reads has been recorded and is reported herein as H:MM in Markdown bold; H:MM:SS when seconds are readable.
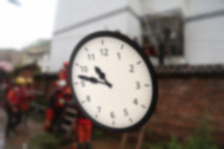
**10:47**
